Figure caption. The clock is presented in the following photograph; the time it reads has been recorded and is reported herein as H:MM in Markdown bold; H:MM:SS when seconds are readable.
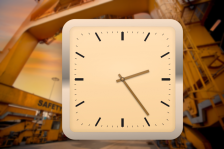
**2:24**
